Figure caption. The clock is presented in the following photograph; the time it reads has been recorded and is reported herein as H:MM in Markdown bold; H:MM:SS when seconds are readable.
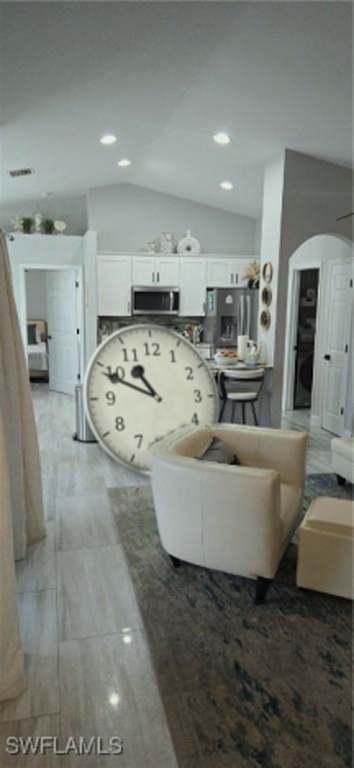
**10:49**
